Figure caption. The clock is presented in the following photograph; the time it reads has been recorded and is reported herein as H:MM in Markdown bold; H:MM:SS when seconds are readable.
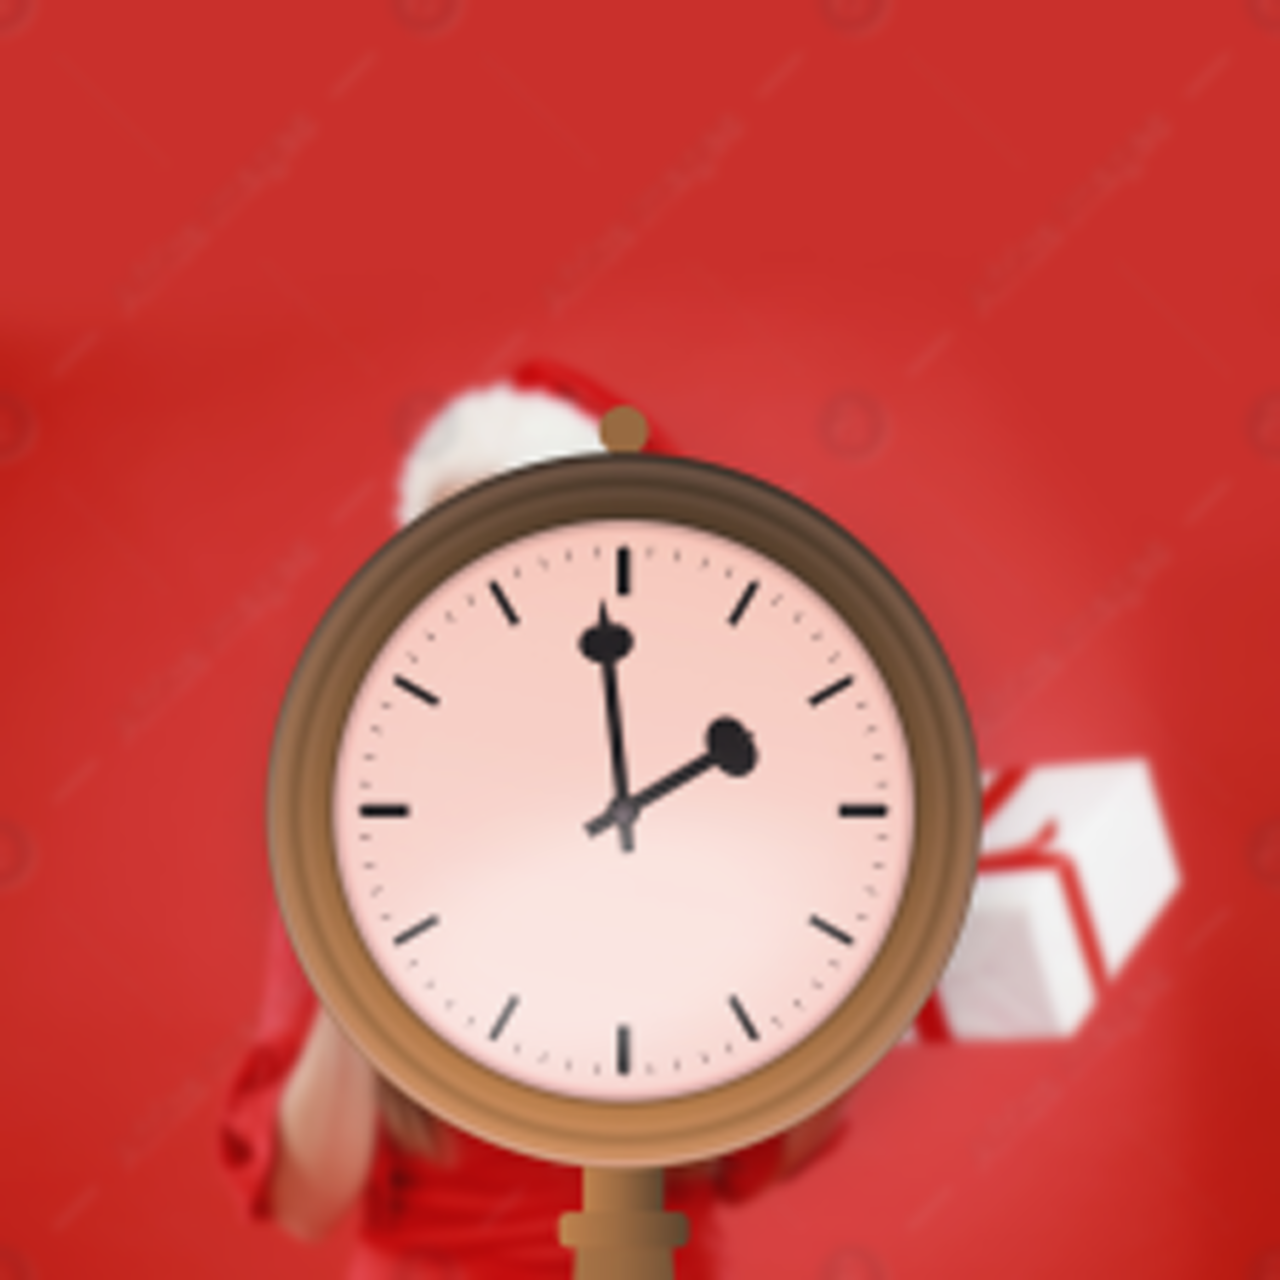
**1:59**
